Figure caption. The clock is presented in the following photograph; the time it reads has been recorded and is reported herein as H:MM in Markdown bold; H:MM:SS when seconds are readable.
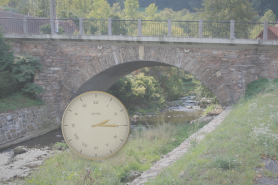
**2:15**
